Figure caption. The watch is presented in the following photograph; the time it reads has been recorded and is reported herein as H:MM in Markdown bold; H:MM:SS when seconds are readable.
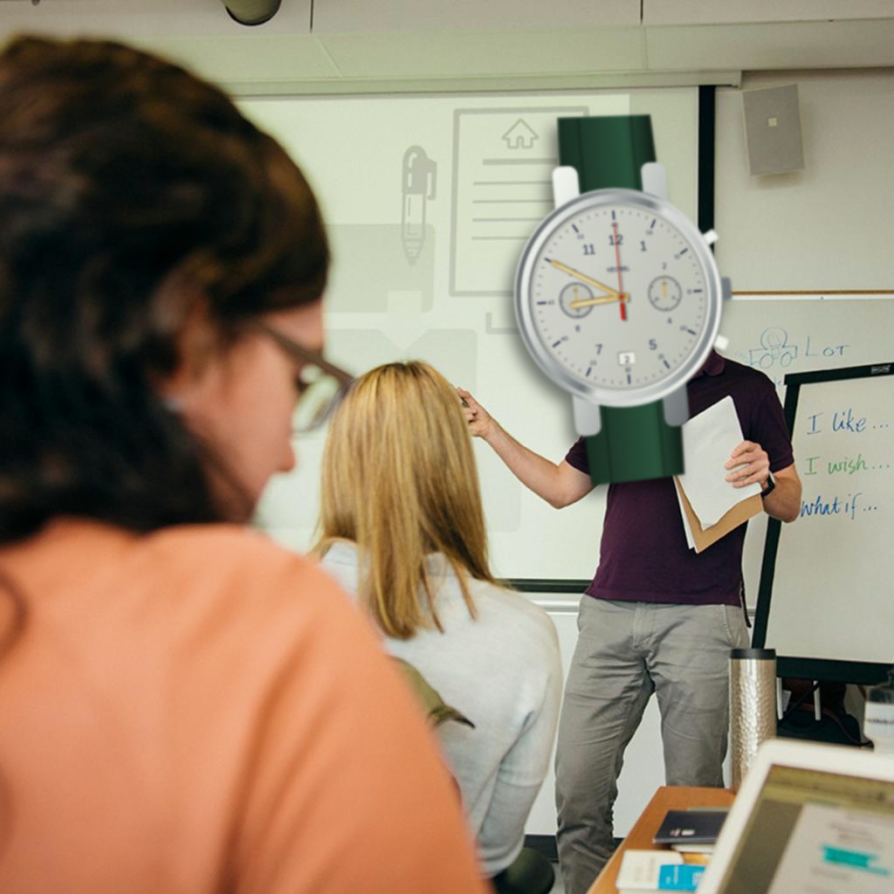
**8:50**
